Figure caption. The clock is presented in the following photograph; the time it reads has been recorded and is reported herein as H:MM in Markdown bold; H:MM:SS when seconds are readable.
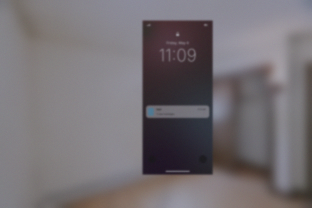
**11:09**
